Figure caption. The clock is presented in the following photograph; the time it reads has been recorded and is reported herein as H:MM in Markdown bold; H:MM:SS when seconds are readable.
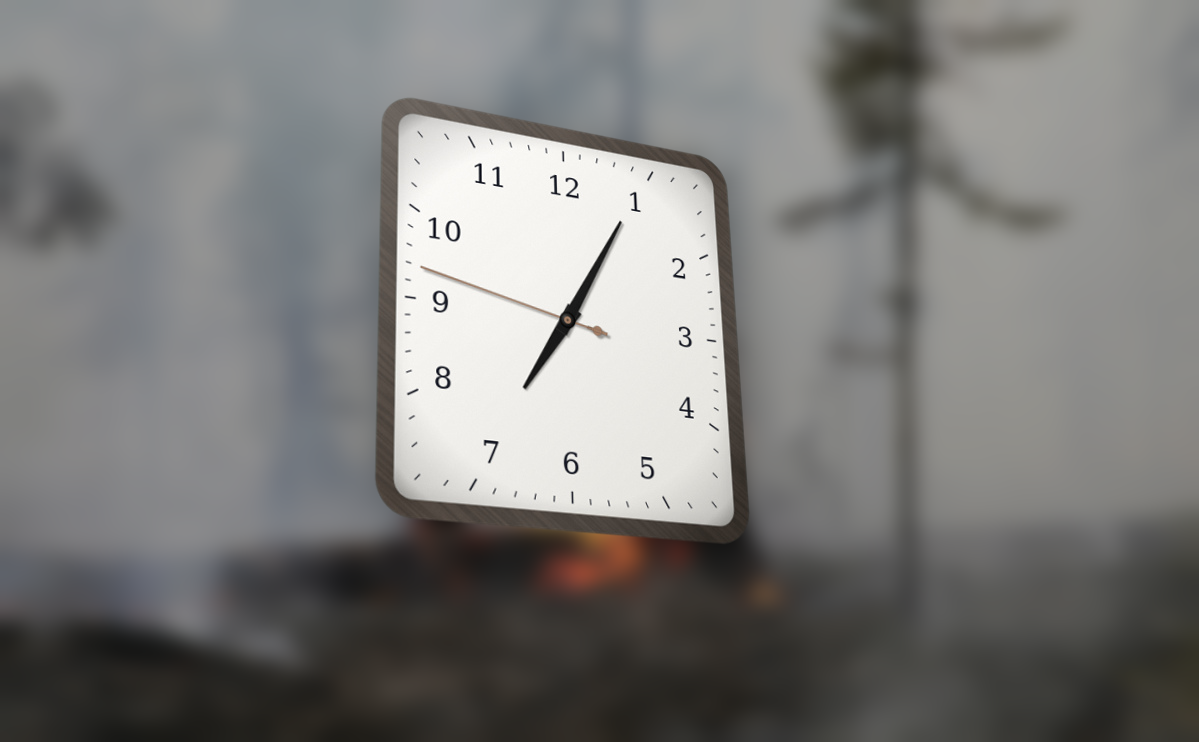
**7:04:47**
